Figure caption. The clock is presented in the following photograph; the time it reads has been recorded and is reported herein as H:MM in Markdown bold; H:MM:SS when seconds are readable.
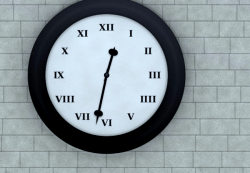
**12:32**
